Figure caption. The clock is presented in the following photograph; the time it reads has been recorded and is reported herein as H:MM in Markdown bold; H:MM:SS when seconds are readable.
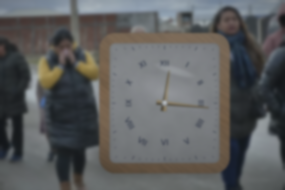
**12:16**
